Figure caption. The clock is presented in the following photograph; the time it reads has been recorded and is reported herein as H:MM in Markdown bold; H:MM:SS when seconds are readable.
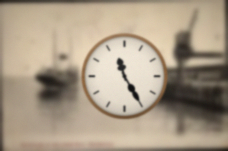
**11:25**
